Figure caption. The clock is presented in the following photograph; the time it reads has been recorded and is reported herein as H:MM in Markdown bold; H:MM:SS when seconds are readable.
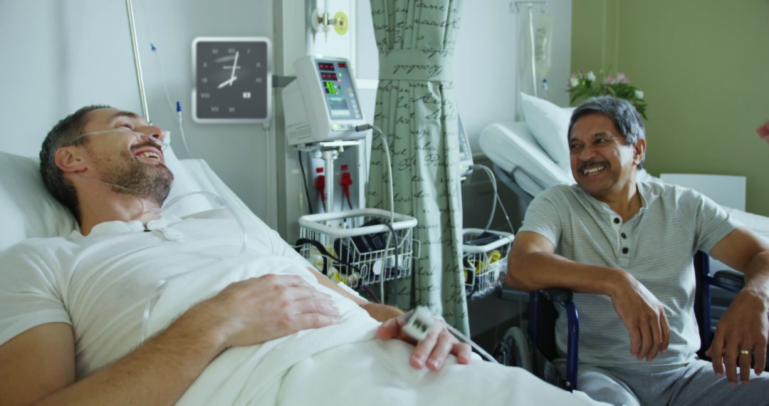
**8:02**
